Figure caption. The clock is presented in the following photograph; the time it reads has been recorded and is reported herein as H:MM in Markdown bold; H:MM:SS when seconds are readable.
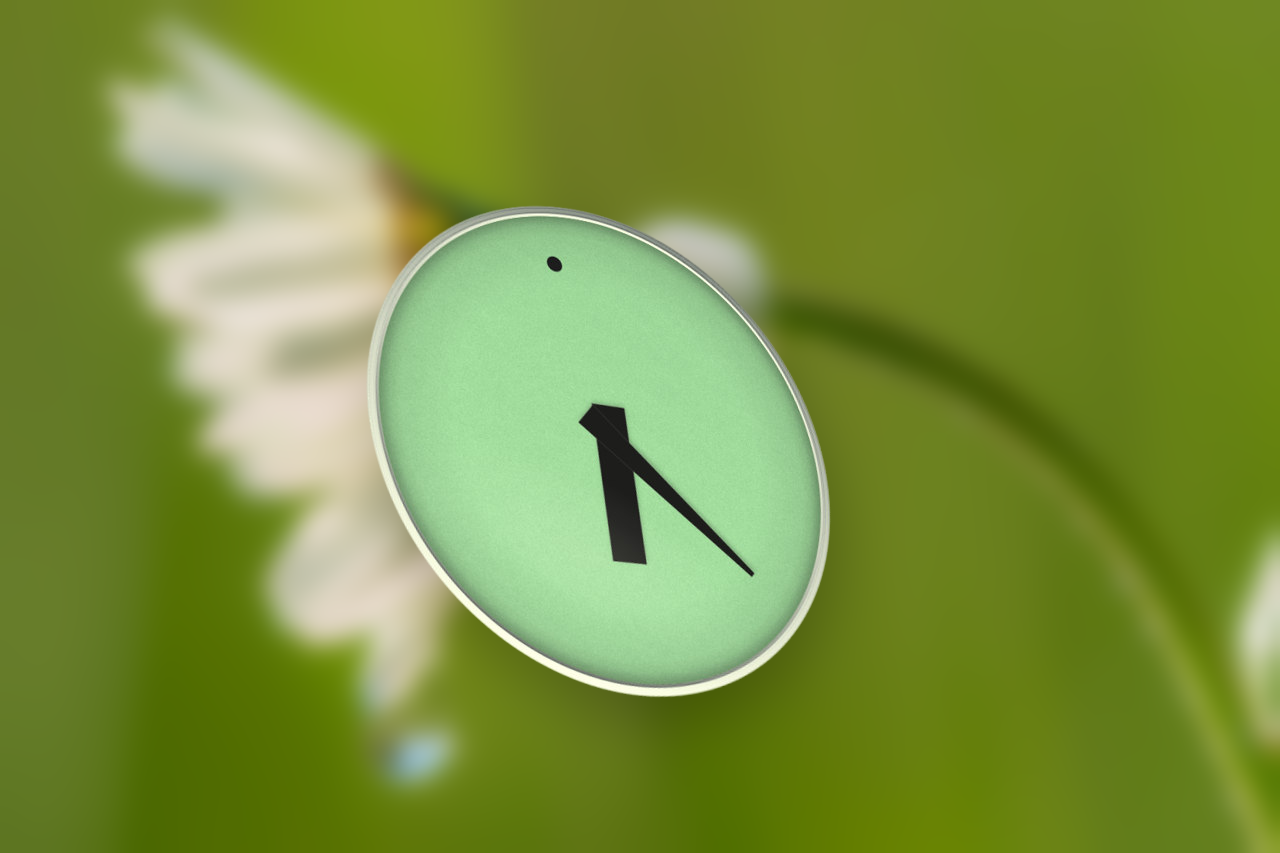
**6:24**
